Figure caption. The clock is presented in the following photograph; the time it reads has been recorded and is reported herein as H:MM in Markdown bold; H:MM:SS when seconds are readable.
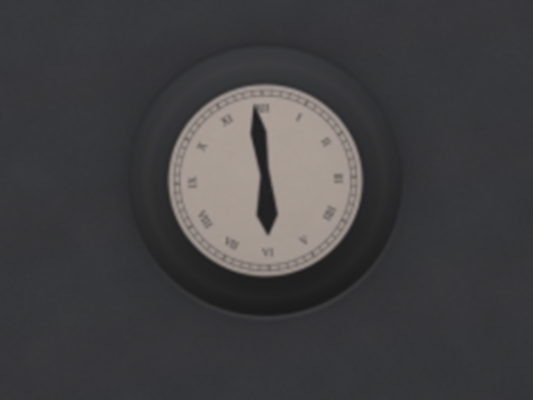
**5:59**
